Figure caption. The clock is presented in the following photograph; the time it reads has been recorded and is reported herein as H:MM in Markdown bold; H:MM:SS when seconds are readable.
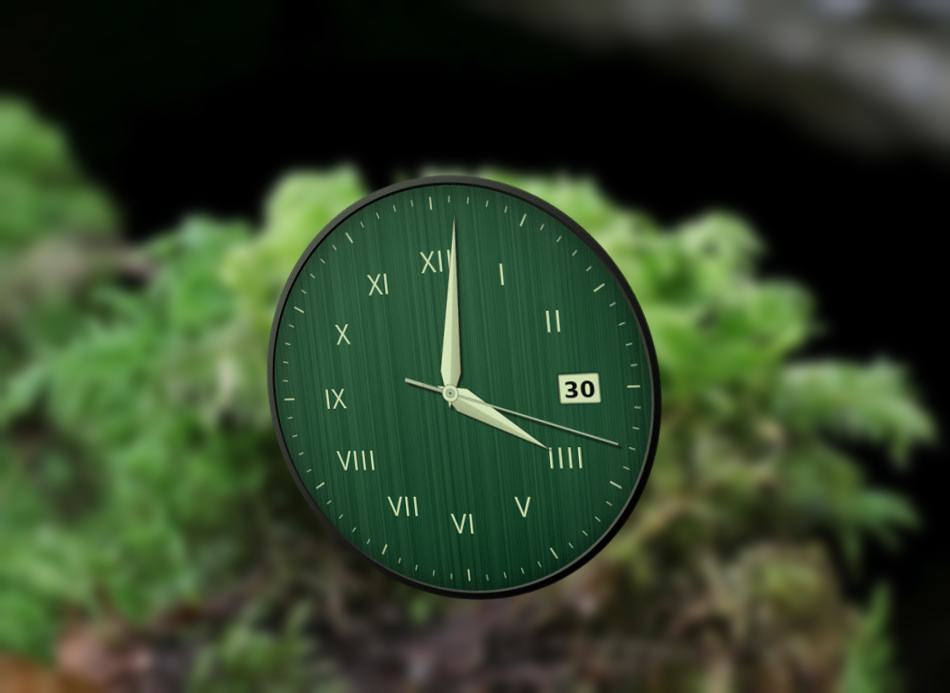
**4:01:18**
